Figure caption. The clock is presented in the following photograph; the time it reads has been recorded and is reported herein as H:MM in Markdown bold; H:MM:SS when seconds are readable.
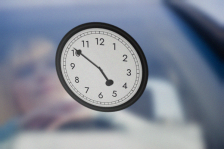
**4:51**
